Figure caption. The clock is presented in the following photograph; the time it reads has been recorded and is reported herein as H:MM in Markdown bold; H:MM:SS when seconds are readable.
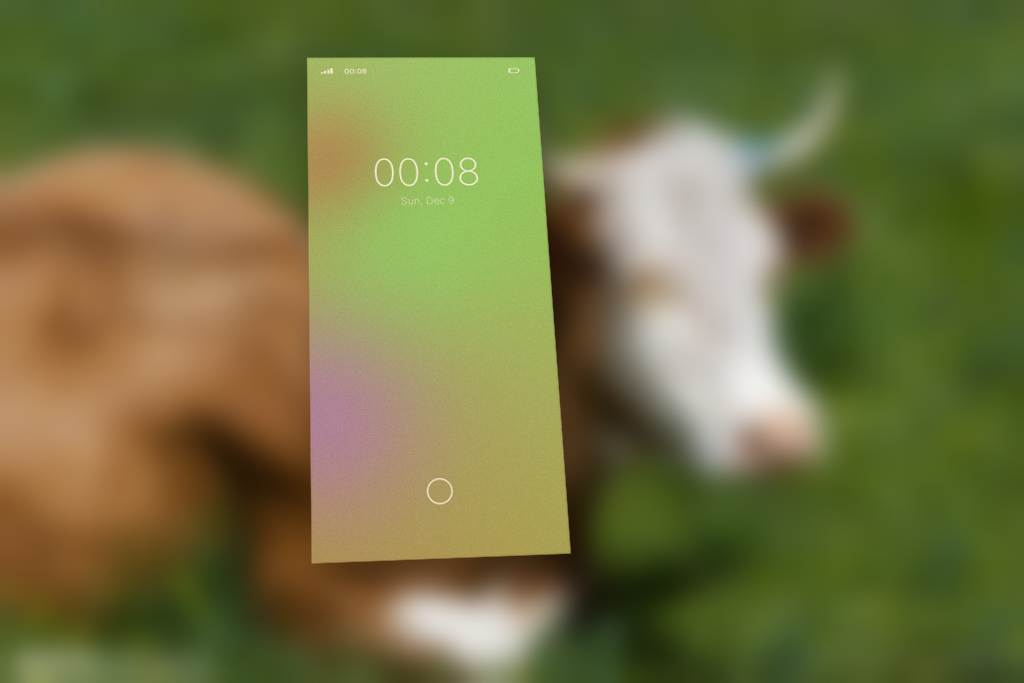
**0:08**
